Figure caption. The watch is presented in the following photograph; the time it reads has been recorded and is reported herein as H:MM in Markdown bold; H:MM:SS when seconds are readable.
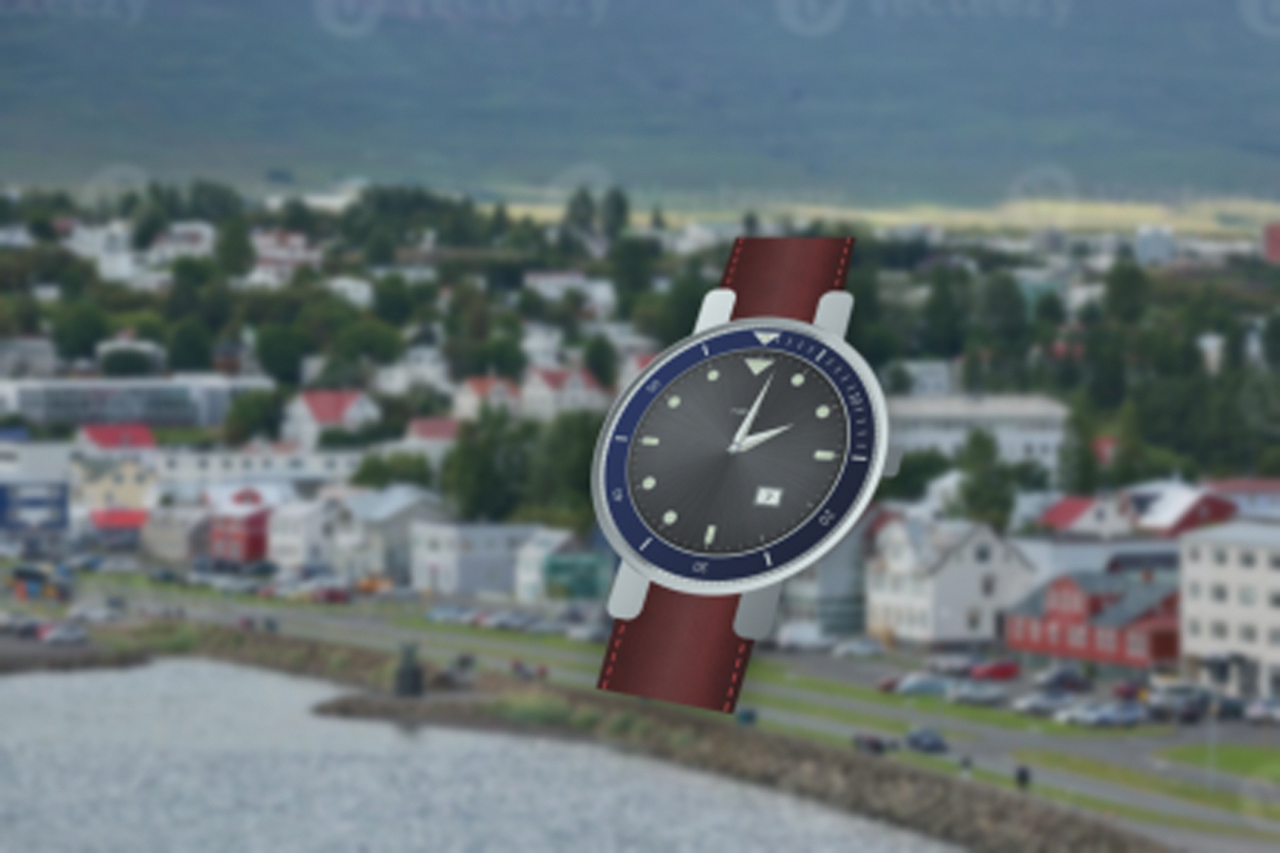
**2:02**
